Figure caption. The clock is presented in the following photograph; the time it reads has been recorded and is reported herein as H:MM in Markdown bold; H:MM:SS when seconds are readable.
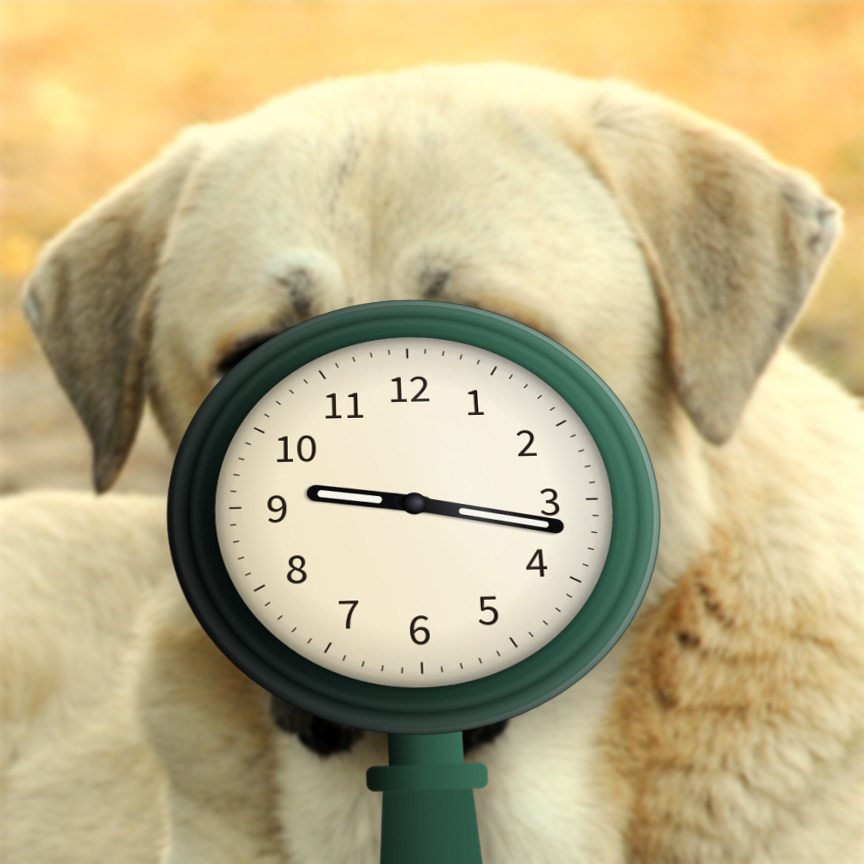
**9:17**
